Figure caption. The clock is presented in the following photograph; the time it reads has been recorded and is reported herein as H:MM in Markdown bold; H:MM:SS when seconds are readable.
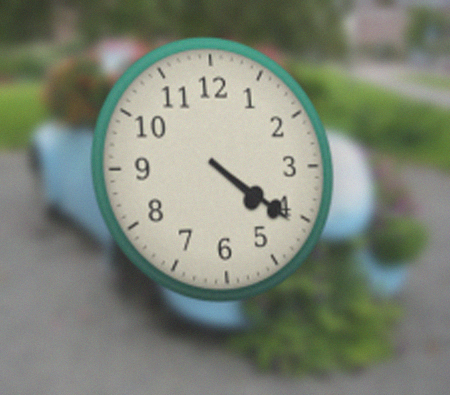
**4:21**
